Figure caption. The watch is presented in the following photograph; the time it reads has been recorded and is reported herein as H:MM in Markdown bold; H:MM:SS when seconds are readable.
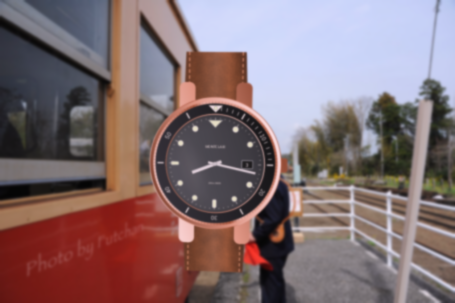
**8:17**
